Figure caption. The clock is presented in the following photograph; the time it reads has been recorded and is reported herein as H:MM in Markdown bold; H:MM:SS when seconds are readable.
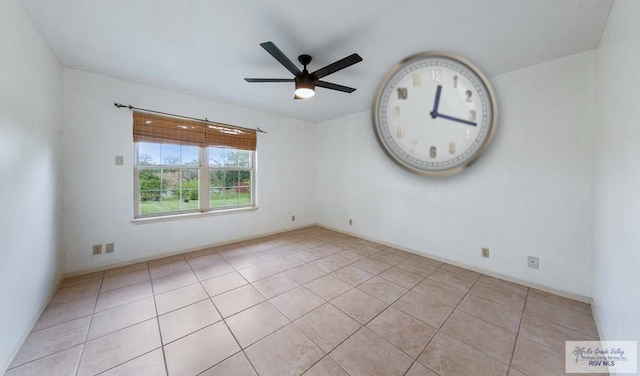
**12:17**
